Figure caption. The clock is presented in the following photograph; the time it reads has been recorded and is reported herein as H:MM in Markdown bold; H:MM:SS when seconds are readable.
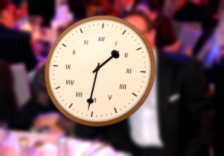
**1:31**
